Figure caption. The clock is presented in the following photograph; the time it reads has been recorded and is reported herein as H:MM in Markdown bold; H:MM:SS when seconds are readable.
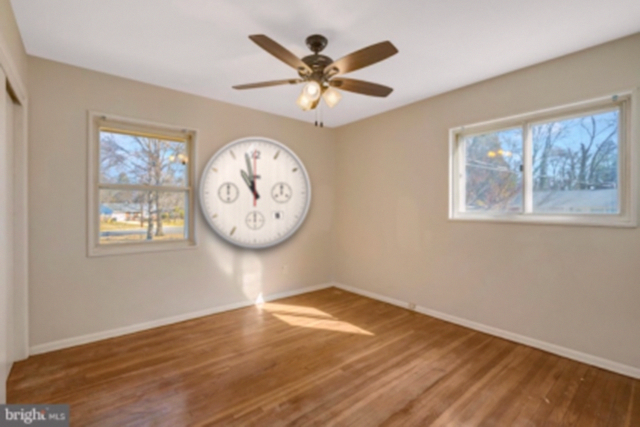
**10:58**
